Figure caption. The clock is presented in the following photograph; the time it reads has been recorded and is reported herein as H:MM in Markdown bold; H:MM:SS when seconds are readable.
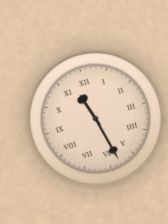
**11:28**
